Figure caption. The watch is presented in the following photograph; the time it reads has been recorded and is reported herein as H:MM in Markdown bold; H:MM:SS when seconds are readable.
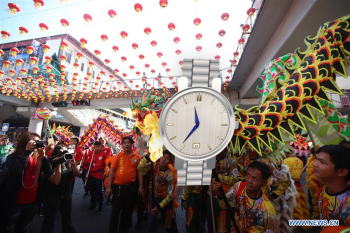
**11:36**
